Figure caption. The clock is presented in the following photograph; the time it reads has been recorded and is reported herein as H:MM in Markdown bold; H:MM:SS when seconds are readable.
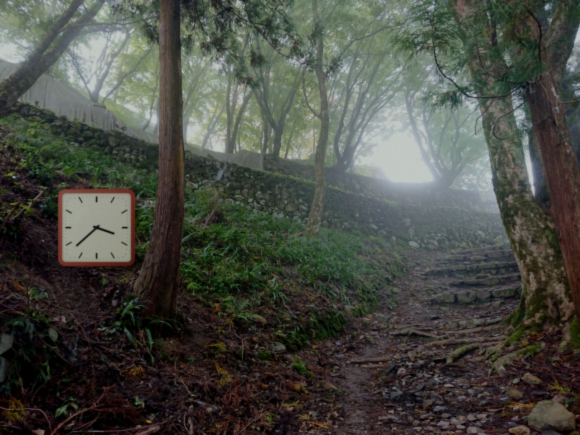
**3:38**
